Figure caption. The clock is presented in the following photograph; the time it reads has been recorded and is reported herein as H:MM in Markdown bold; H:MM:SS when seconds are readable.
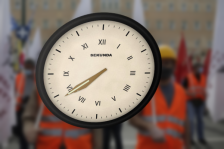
**7:39**
